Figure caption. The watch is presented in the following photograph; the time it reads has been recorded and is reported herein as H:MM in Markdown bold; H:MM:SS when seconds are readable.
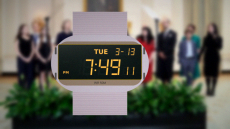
**7:49:11**
